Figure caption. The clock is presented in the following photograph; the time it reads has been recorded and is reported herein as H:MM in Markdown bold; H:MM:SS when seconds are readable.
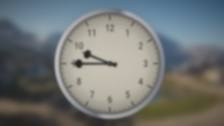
**9:45**
